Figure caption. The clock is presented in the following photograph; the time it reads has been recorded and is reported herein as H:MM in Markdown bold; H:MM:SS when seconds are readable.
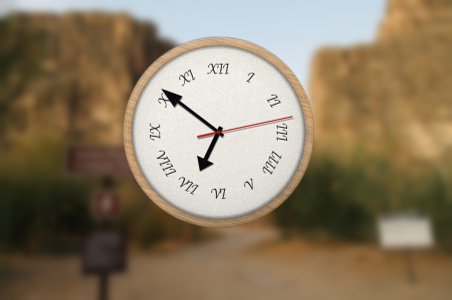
**6:51:13**
